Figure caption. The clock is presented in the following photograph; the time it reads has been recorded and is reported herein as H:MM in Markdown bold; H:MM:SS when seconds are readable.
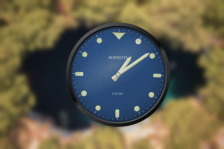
**1:09**
